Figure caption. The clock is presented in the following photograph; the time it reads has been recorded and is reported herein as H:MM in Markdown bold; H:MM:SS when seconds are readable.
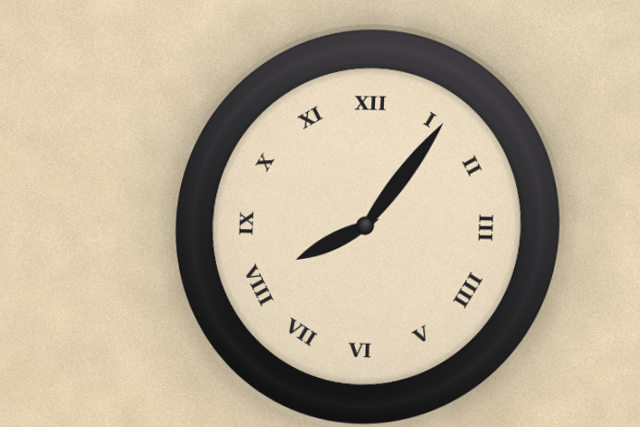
**8:06**
